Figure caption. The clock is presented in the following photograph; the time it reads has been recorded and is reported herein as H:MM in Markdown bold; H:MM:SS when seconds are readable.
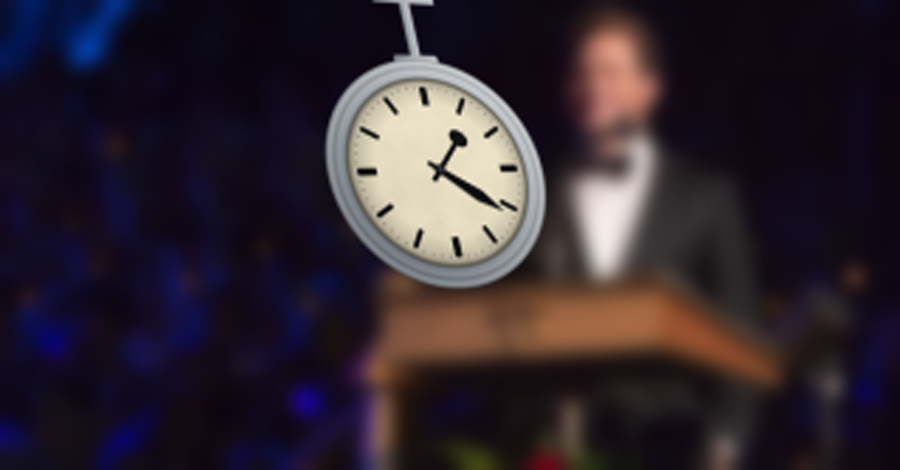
**1:21**
